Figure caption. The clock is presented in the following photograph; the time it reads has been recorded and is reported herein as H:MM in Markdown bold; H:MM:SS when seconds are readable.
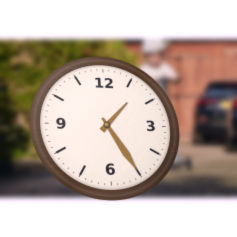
**1:25**
